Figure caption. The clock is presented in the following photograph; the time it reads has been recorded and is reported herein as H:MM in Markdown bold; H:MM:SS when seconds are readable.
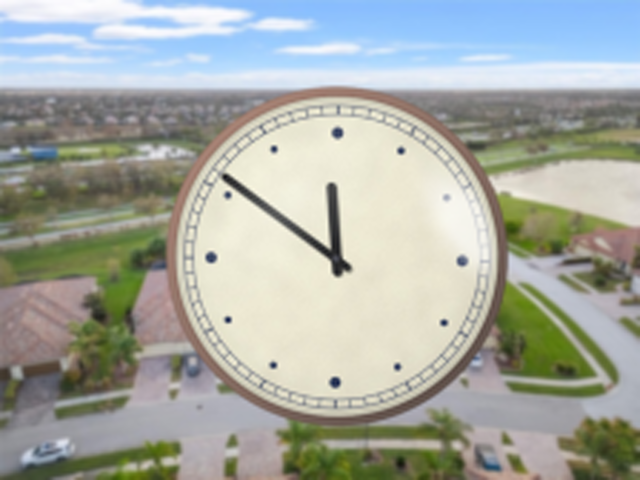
**11:51**
